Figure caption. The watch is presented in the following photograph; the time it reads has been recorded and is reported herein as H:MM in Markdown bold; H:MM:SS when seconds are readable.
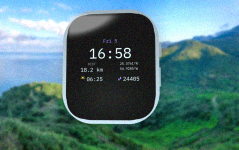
**16:58**
